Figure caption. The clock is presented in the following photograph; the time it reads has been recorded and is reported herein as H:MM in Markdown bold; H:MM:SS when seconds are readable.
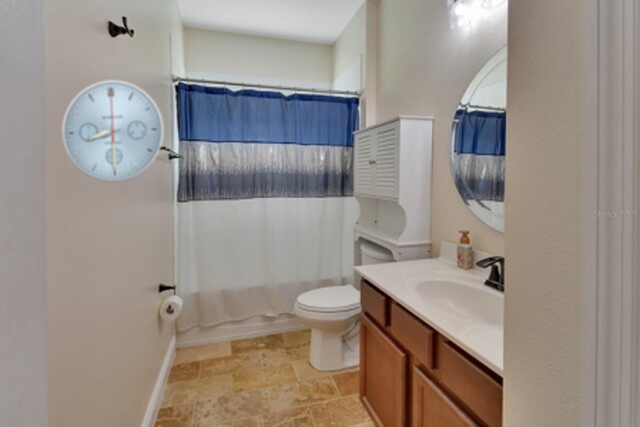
**8:30**
